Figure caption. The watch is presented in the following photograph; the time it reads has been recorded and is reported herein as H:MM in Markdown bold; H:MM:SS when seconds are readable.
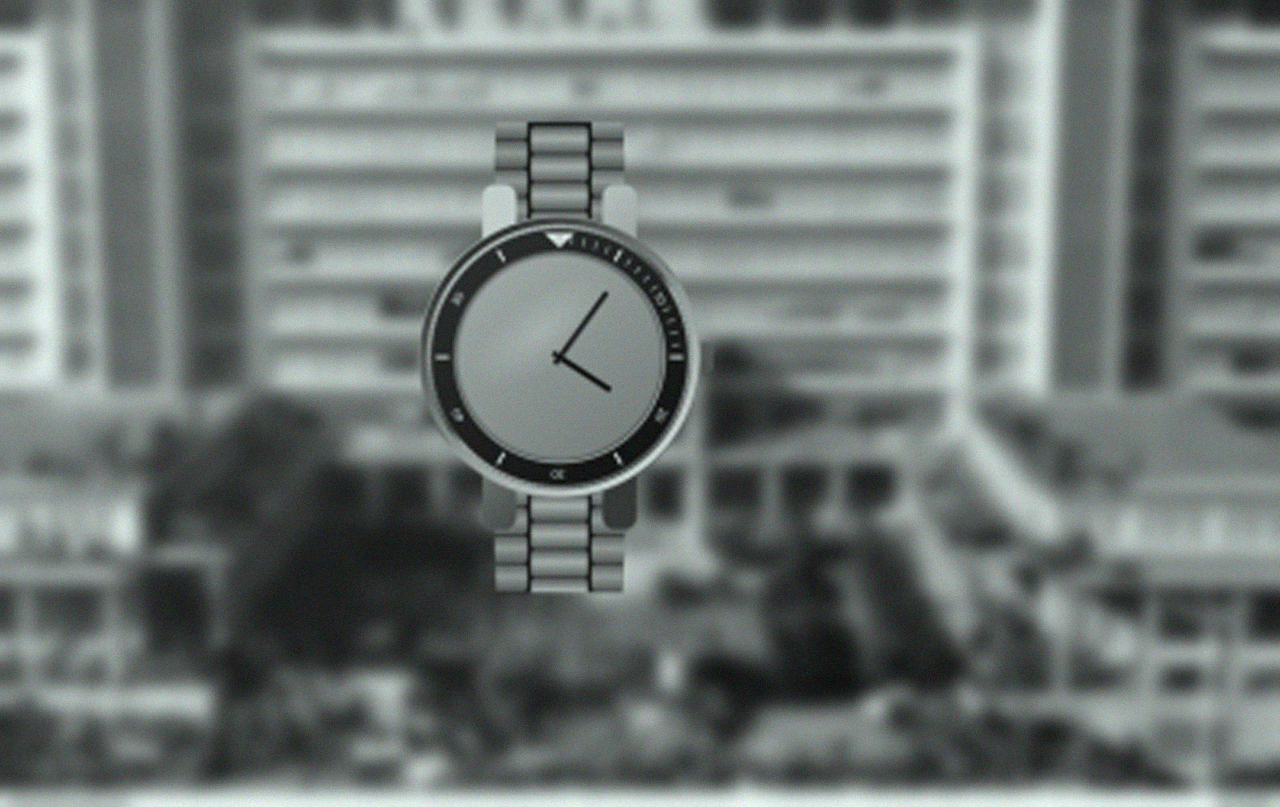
**4:06**
